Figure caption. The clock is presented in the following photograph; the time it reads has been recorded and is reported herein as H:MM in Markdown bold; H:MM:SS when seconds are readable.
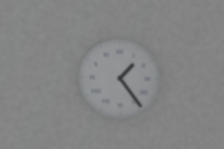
**1:24**
